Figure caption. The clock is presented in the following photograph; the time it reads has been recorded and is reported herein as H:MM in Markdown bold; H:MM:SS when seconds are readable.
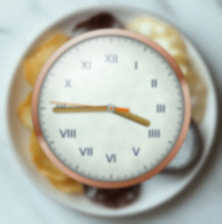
**3:44:46**
